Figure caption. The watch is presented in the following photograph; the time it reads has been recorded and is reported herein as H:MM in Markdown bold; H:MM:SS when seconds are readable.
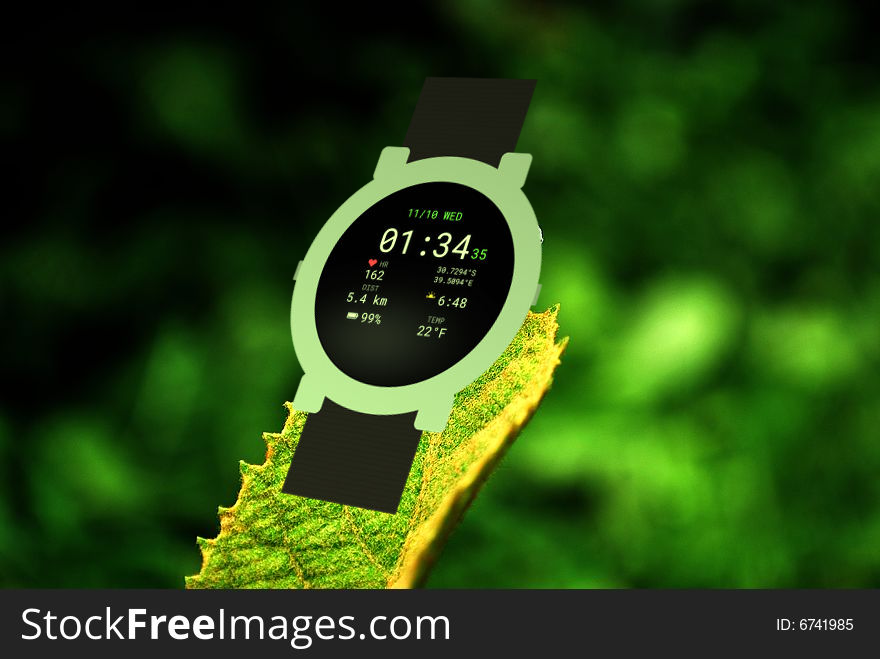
**1:34:35**
